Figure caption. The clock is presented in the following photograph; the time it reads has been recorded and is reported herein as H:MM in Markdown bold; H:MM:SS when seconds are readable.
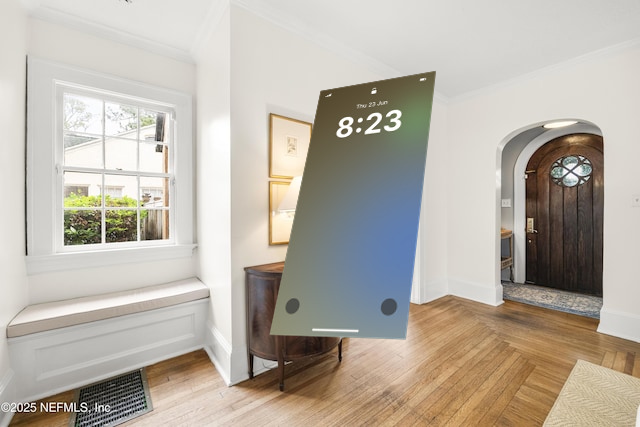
**8:23**
